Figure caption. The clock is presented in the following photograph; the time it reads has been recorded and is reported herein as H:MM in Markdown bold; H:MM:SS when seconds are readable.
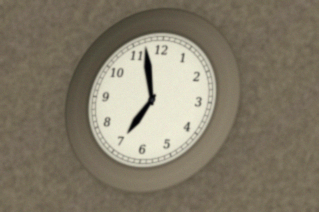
**6:57**
